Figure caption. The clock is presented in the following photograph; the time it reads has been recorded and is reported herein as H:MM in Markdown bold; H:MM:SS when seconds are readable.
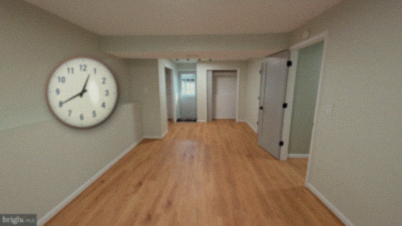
**12:40**
